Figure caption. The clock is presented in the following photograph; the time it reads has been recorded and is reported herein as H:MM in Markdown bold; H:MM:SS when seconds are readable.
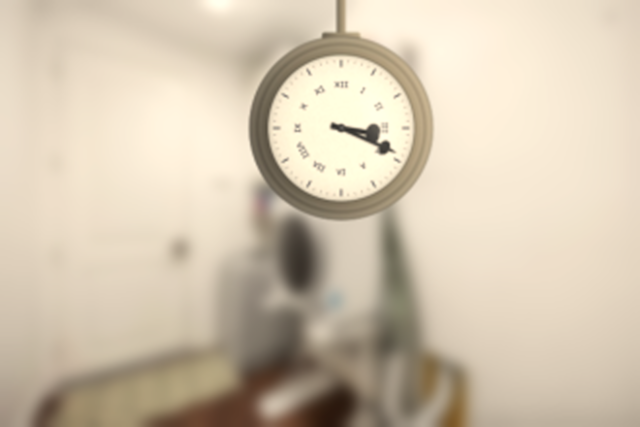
**3:19**
